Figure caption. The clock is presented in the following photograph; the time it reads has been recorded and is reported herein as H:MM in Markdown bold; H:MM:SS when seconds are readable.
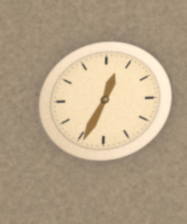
**12:34**
